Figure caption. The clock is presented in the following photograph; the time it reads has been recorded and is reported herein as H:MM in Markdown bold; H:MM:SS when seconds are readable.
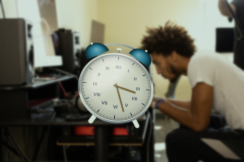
**3:27**
